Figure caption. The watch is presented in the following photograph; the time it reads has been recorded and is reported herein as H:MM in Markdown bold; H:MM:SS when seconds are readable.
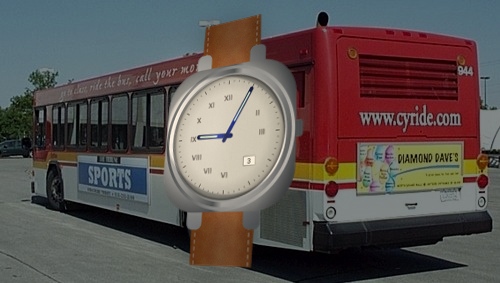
**9:05**
